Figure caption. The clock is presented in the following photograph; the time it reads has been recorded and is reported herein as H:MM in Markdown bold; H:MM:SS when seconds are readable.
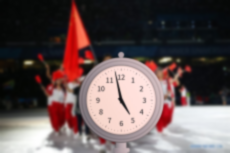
**4:58**
